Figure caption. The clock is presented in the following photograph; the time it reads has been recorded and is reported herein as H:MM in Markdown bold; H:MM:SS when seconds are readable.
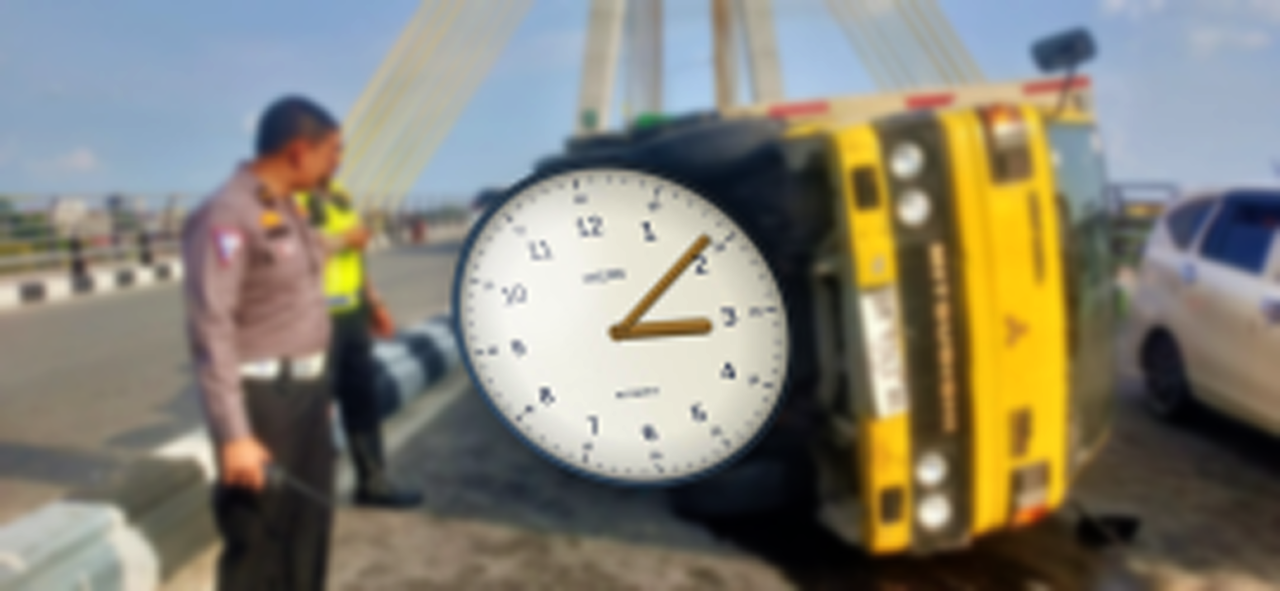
**3:09**
